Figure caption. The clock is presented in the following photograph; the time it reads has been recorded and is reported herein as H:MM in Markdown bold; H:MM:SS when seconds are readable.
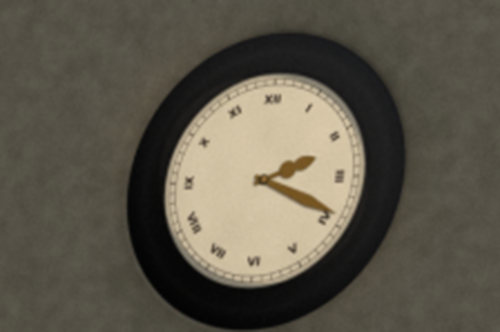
**2:19**
